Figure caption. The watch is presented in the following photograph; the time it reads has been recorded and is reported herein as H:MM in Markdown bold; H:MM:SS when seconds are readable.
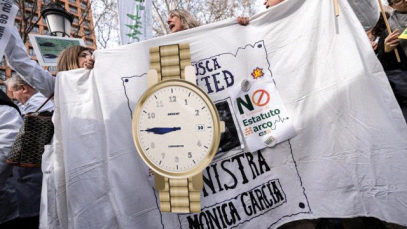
**8:45**
